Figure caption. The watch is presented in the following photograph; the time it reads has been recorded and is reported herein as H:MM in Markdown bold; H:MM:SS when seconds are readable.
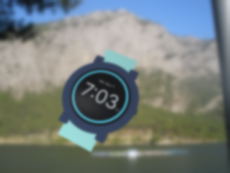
**7:03**
